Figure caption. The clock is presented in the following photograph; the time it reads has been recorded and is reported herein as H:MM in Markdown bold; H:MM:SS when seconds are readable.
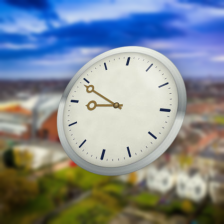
**8:49**
